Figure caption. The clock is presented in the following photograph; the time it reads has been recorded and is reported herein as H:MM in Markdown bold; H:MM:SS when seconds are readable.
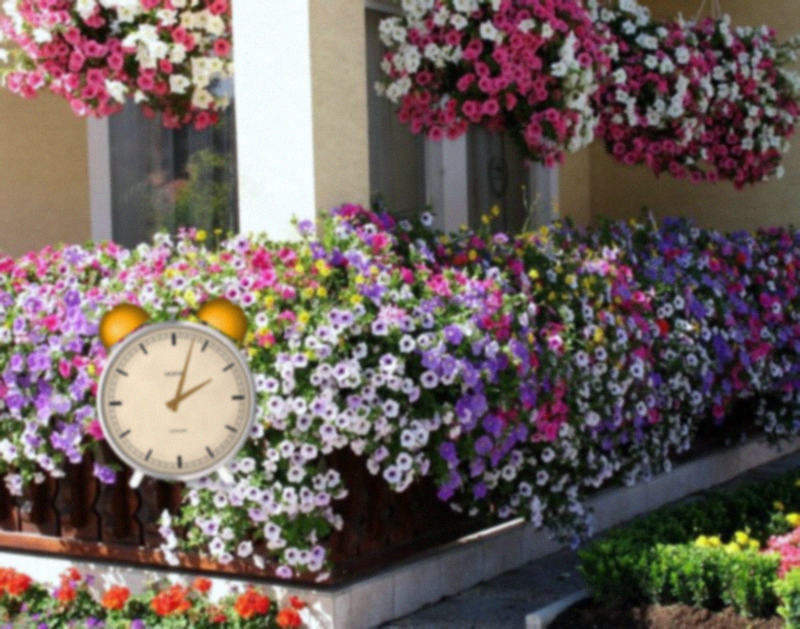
**2:03**
